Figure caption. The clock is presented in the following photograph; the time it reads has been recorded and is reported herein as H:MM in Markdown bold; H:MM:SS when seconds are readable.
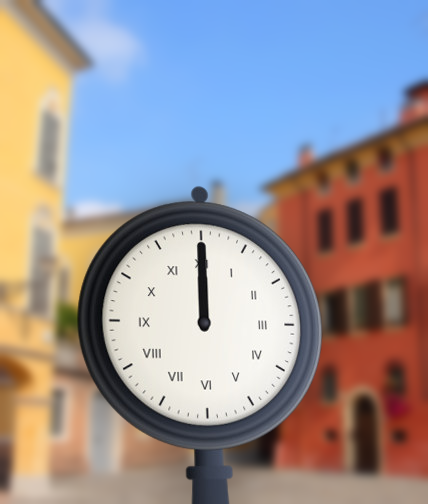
**12:00**
